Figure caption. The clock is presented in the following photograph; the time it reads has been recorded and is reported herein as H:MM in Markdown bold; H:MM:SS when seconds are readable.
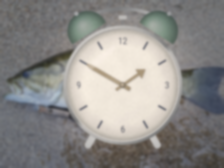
**1:50**
